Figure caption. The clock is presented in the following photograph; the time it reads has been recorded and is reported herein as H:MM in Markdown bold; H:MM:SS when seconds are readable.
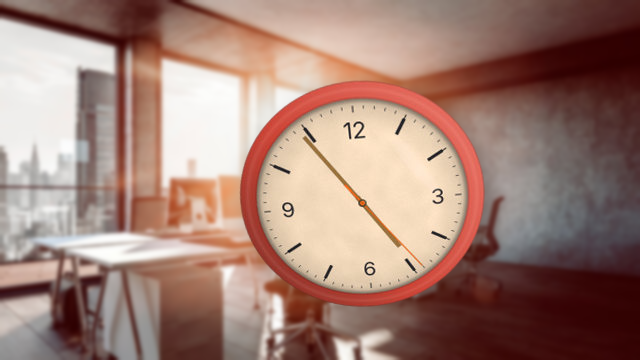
**4:54:24**
